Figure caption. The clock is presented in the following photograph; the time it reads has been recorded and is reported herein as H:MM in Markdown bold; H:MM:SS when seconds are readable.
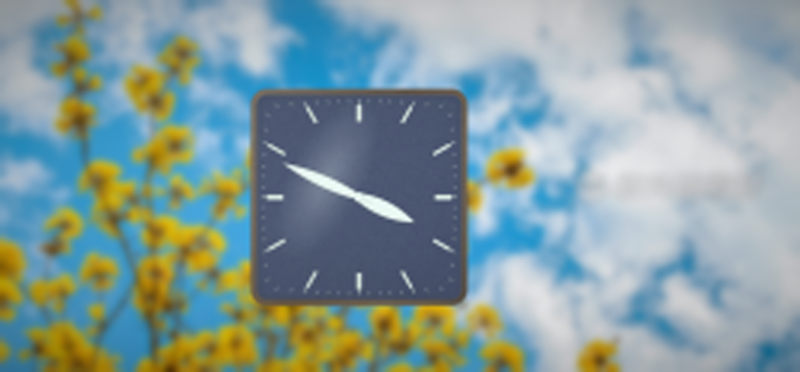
**3:49**
